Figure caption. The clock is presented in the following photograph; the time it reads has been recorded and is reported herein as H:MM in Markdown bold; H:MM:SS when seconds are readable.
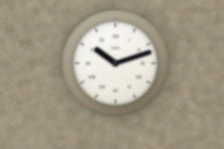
**10:12**
